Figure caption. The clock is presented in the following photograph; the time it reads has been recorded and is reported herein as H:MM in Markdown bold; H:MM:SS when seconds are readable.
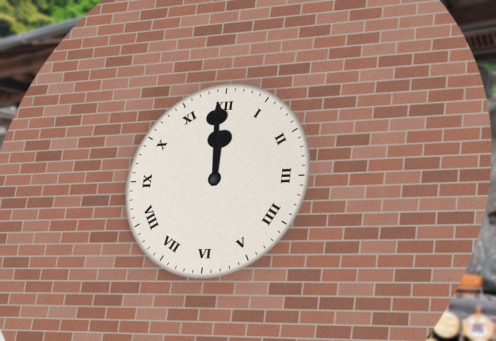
**11:59**
